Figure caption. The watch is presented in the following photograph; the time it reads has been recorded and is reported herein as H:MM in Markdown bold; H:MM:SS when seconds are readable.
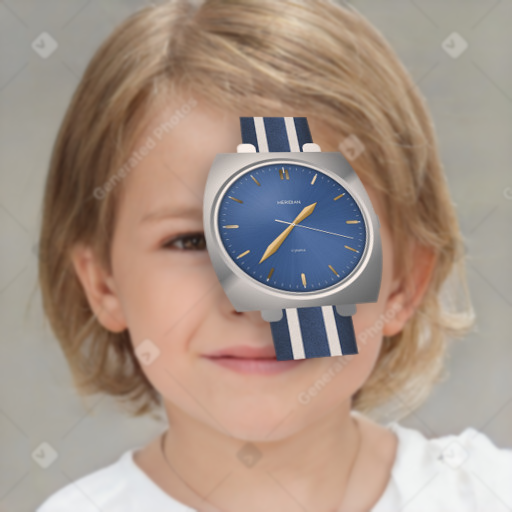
**1:37:18**
